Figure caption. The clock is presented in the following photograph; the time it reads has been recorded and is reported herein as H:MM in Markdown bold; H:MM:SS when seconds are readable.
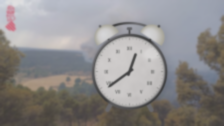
**12:39**
